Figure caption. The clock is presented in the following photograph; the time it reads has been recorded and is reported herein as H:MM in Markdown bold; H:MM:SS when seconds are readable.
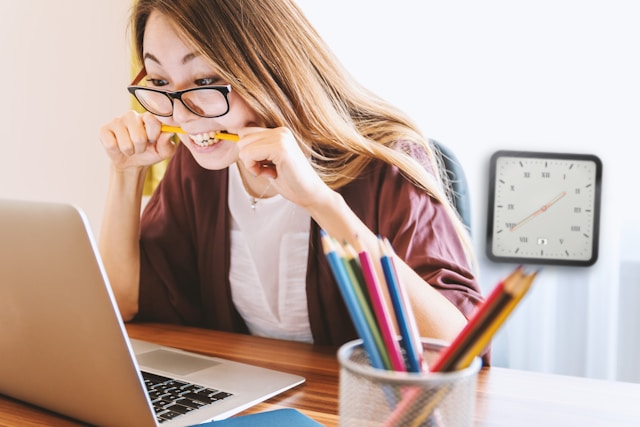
**1:39**
